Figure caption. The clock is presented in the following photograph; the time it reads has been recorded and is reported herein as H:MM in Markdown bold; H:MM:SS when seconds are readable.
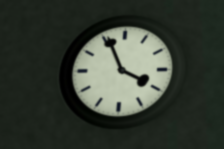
**3:56**
